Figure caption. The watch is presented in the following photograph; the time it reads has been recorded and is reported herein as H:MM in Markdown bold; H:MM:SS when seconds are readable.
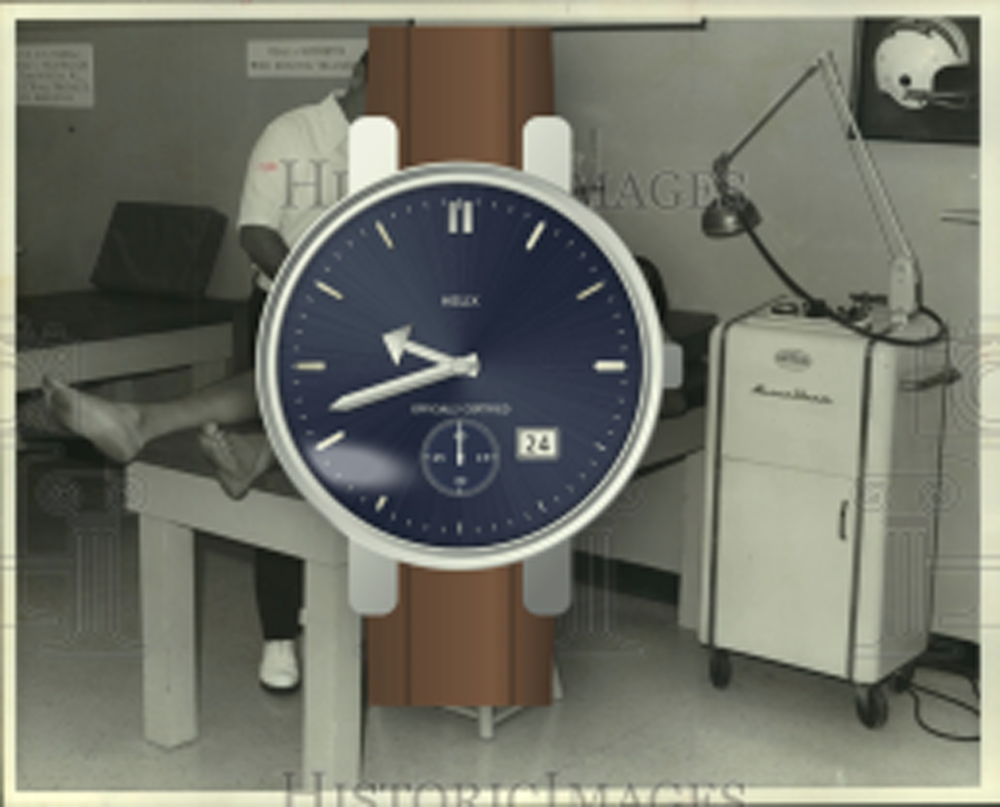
**9:42**
